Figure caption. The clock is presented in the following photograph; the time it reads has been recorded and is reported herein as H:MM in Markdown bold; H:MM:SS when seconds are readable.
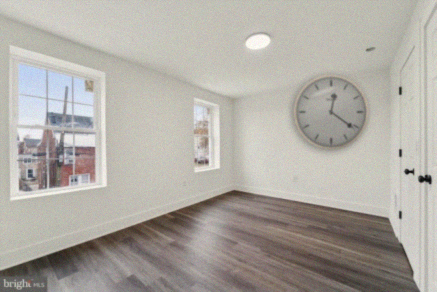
**12:21**
